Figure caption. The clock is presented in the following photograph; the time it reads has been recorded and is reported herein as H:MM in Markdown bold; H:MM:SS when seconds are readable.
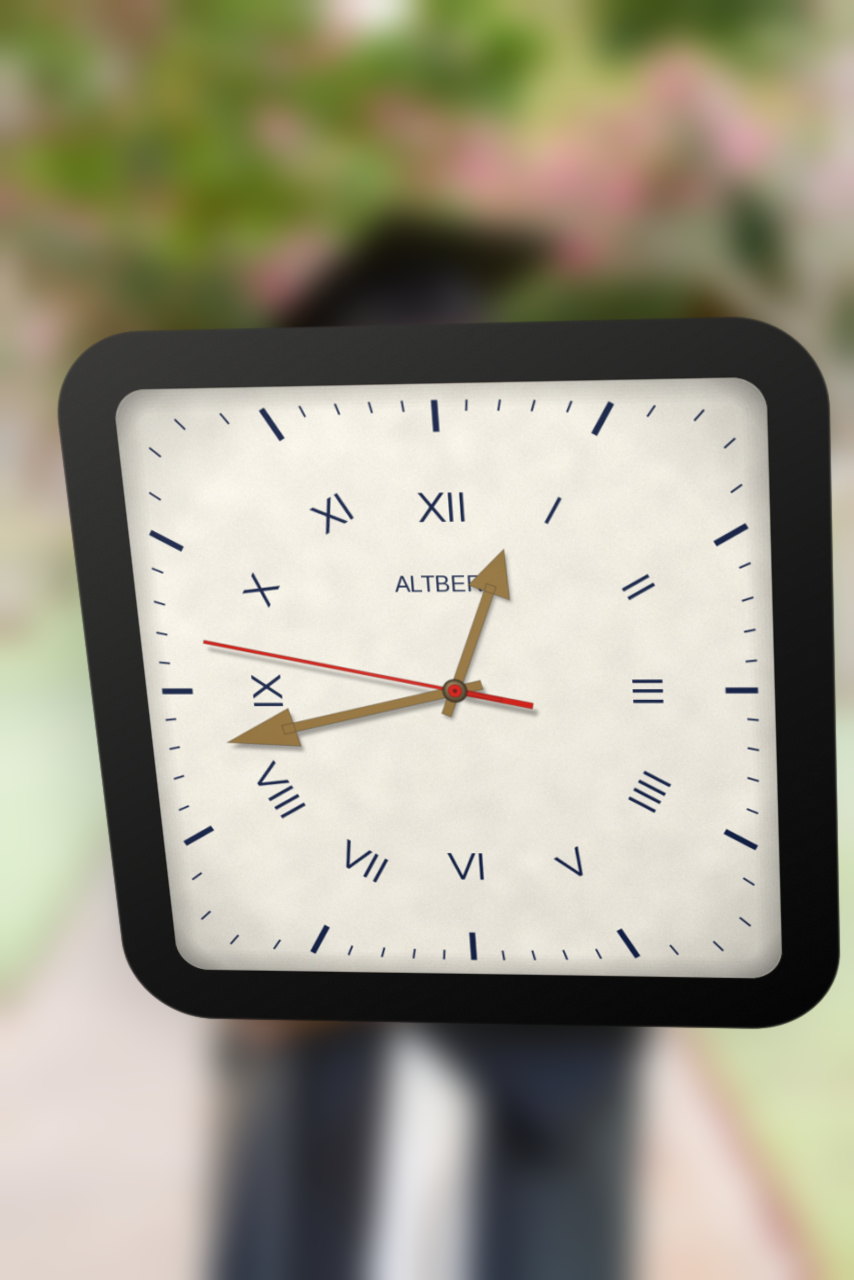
**12:42:47**
